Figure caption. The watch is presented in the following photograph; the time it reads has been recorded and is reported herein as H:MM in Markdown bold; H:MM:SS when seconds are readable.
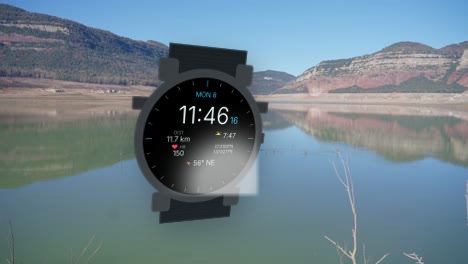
**11:46:16**
